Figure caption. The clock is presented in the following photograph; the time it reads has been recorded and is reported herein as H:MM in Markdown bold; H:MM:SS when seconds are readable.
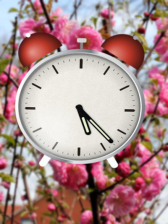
**5:23**
